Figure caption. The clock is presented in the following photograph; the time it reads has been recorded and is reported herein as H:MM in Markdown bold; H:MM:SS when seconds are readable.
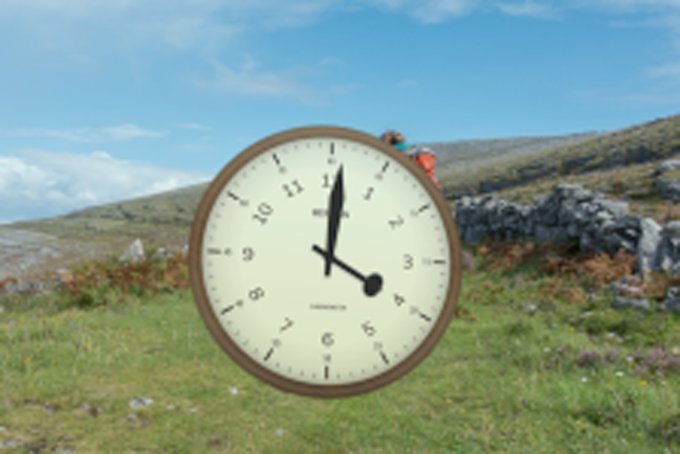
**4:01**
